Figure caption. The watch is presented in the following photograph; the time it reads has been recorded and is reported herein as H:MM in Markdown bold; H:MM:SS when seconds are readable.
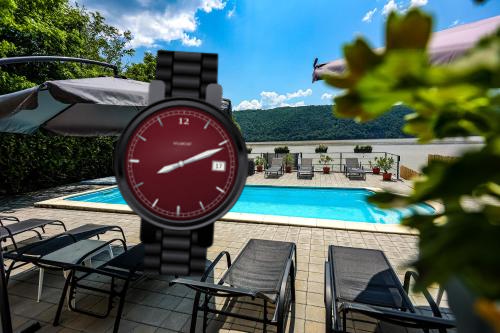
**8:11**
